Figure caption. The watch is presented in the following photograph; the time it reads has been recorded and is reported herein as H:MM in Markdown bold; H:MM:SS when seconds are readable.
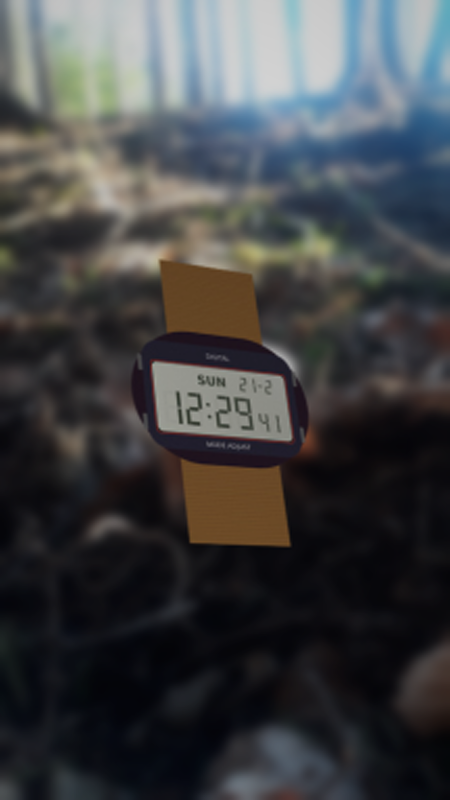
**12:29:41**
